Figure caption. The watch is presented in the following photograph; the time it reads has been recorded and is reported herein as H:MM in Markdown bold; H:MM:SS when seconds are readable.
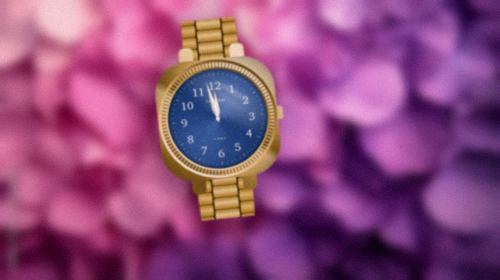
**11:58**
